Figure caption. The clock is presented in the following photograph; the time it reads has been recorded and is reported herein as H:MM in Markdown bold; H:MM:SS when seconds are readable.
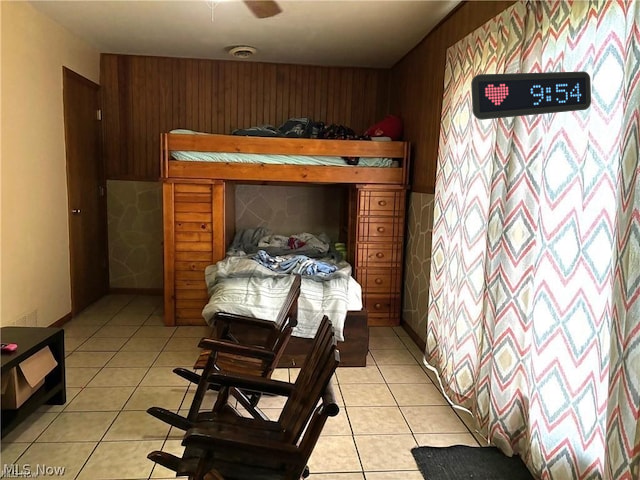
**9:54**
